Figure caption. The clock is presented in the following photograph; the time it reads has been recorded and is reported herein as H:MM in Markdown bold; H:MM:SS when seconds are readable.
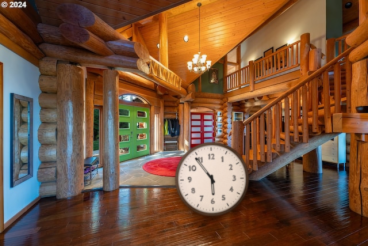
**5:54**
